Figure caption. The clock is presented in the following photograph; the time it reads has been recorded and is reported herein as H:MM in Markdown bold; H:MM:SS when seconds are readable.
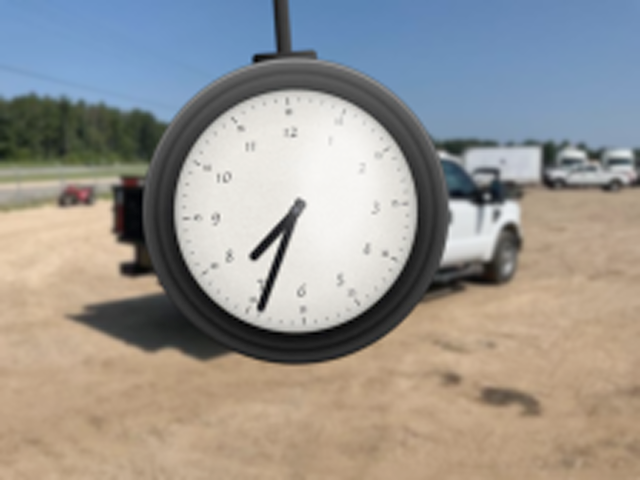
**7:34**
